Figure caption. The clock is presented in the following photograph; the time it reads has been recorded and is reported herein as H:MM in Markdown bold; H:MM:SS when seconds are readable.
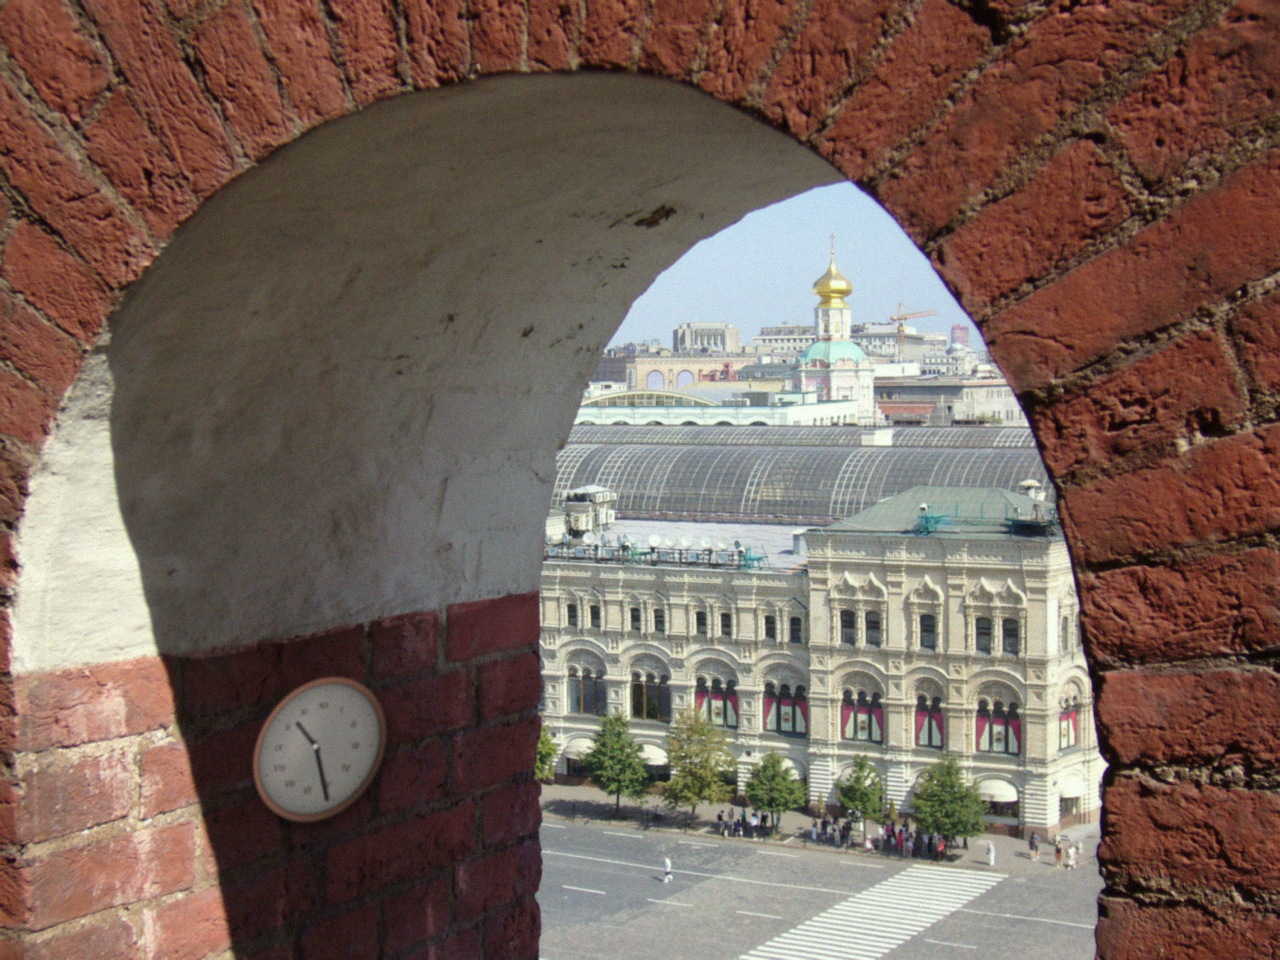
**10:26**
